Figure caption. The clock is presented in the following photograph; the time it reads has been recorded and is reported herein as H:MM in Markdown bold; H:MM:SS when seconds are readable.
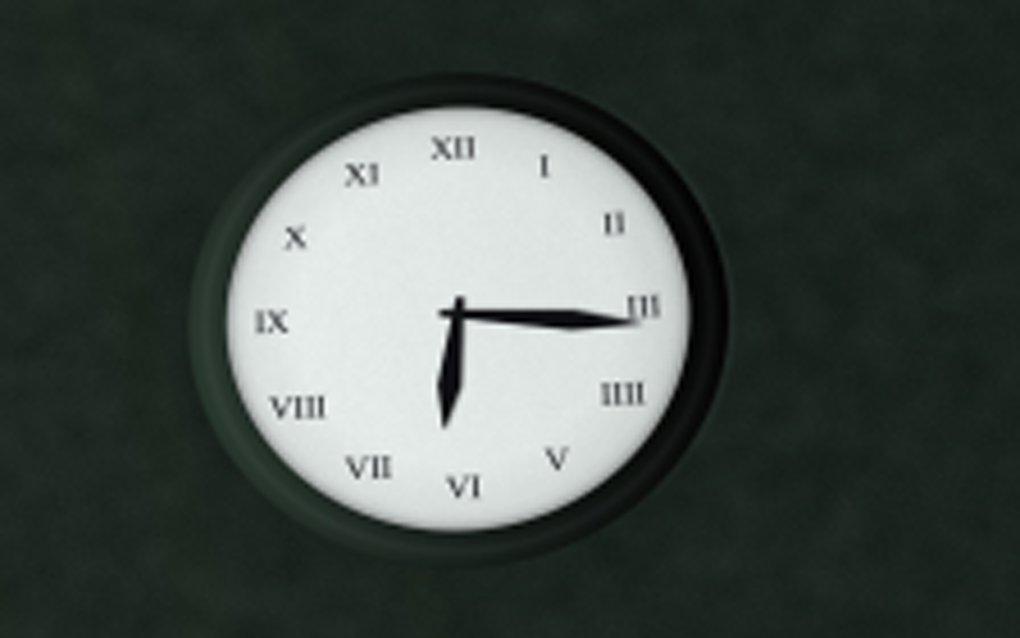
**6:16**
